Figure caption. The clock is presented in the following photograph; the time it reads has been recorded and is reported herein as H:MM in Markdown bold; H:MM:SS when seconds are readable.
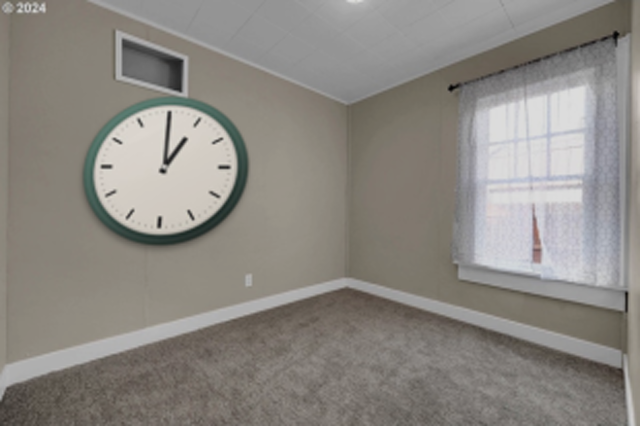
**1:00**
